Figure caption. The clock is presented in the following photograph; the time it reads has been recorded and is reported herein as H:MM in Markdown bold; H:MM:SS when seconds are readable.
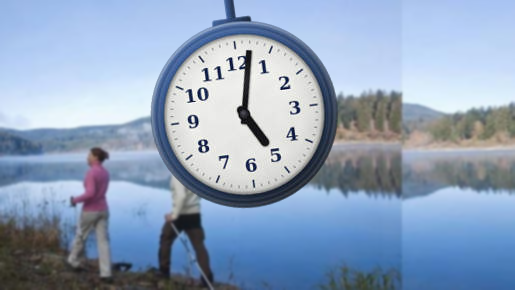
**5:02**
